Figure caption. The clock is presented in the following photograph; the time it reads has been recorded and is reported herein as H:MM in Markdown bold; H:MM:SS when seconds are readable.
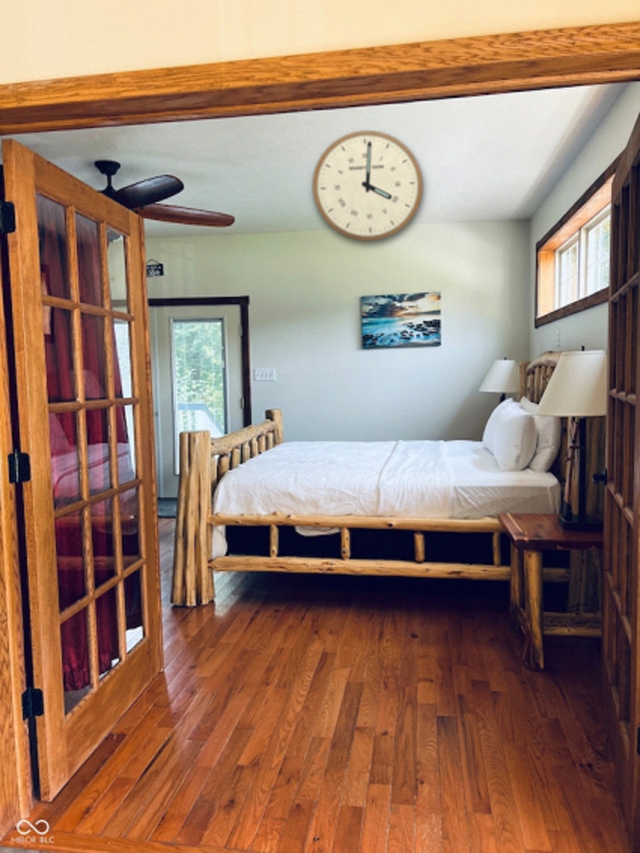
**4:01**
